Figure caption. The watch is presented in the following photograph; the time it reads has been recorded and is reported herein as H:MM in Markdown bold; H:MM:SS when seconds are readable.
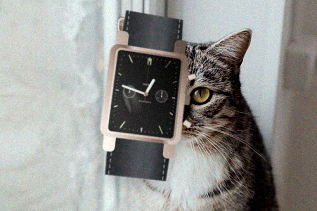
**12:47**
